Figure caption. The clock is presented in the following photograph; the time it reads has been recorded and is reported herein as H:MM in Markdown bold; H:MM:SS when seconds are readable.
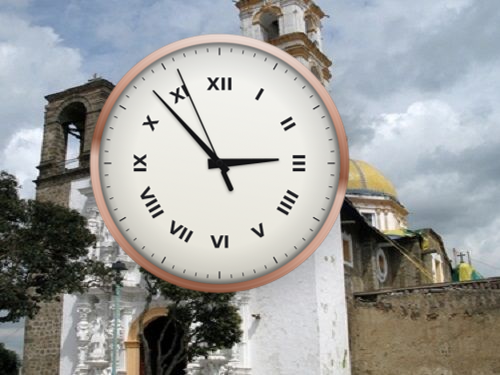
**2:52:56**
